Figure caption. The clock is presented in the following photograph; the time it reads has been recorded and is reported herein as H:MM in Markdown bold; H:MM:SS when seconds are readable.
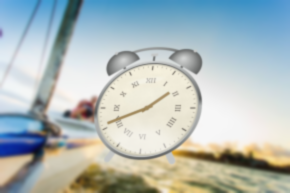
**1:41**
